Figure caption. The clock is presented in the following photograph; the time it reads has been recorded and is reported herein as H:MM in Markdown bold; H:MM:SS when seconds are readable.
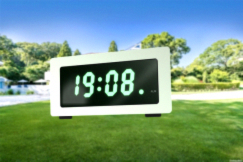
**19:08**
